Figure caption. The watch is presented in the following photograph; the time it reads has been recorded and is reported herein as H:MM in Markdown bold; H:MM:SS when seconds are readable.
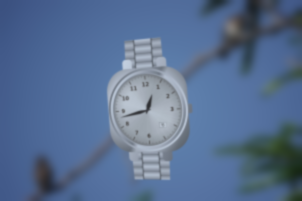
**12:43**
